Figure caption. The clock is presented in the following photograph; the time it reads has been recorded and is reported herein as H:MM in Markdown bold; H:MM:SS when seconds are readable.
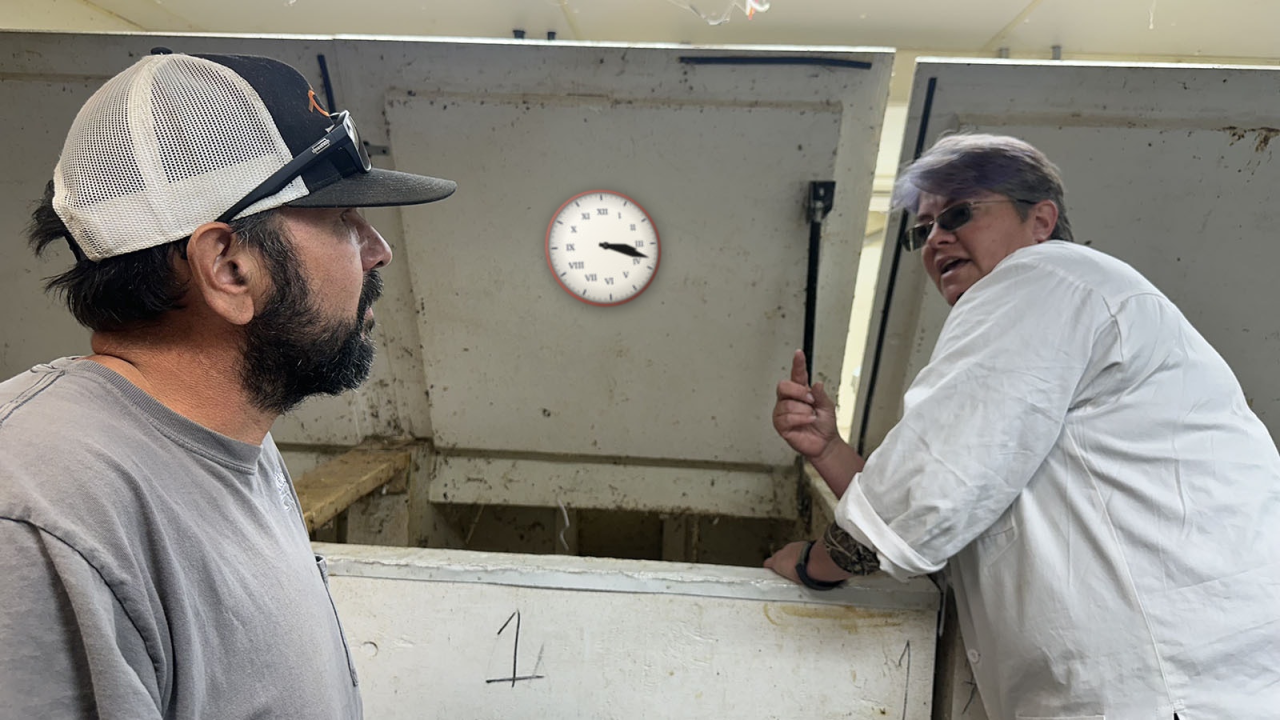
**3:18**
